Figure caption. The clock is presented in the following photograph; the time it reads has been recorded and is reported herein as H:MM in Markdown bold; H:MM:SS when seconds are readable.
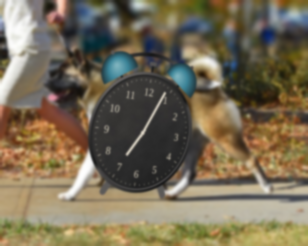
**7:04**
